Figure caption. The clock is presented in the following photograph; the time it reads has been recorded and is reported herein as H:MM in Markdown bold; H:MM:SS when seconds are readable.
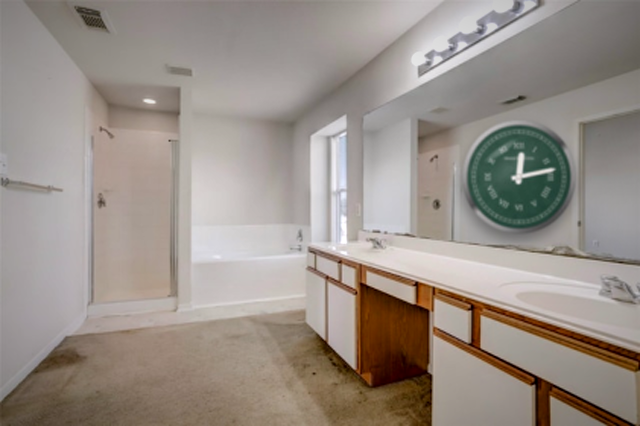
**12:13**
